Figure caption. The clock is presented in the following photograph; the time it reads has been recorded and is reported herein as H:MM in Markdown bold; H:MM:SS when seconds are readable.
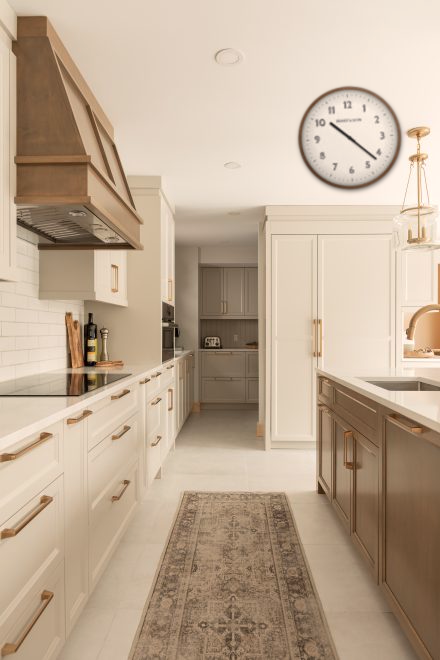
**10:22**
